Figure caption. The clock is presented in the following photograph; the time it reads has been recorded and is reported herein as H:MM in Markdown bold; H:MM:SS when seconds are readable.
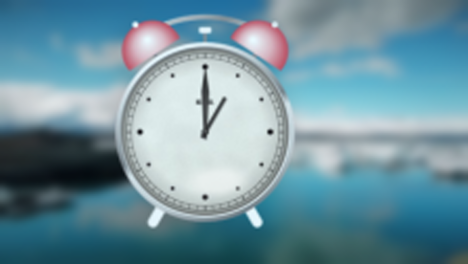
**1:00**
